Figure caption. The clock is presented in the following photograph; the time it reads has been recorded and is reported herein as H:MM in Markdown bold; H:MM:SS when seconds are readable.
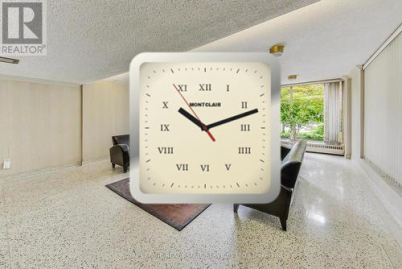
**10:11:54**
